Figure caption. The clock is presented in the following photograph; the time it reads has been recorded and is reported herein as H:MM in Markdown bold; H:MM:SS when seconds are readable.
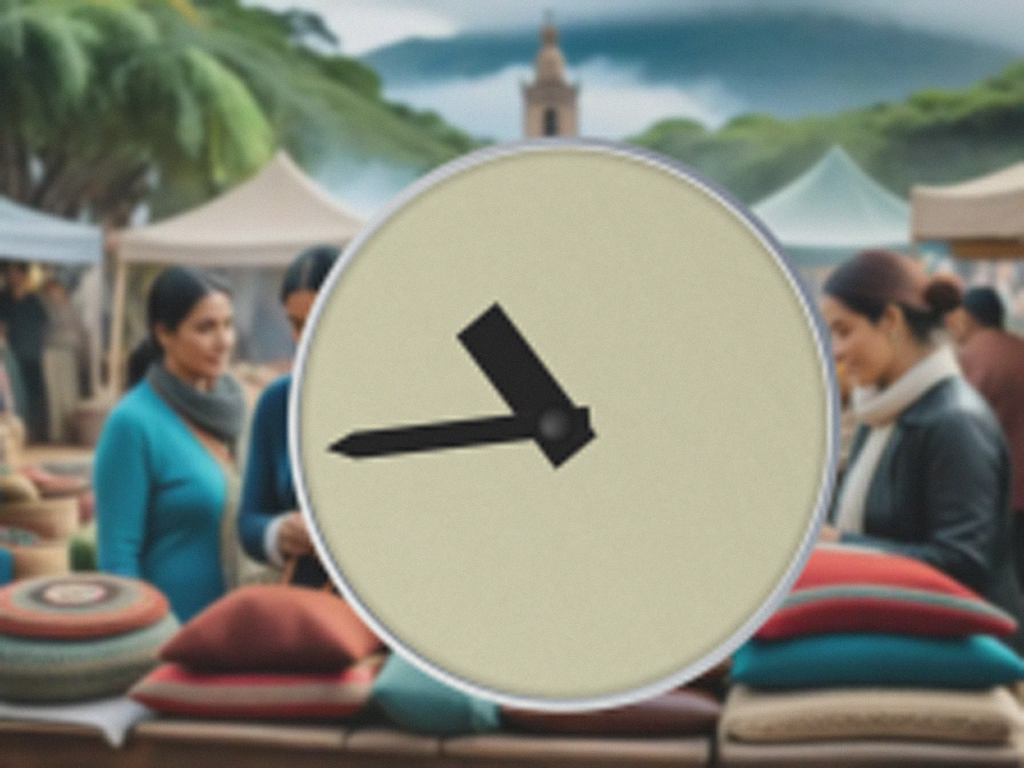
**10:44**
